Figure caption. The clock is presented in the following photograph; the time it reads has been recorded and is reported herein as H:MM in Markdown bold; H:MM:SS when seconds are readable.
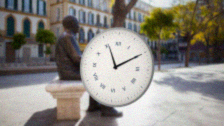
**11:10**
